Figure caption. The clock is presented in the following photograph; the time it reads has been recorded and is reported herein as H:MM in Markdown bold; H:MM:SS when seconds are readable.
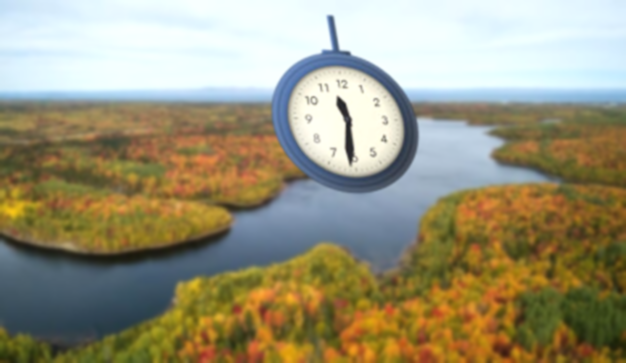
**11:31**
